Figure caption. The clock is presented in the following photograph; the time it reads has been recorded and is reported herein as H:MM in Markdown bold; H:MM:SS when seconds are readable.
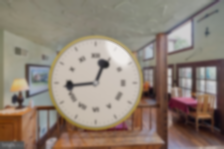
**12:44**
